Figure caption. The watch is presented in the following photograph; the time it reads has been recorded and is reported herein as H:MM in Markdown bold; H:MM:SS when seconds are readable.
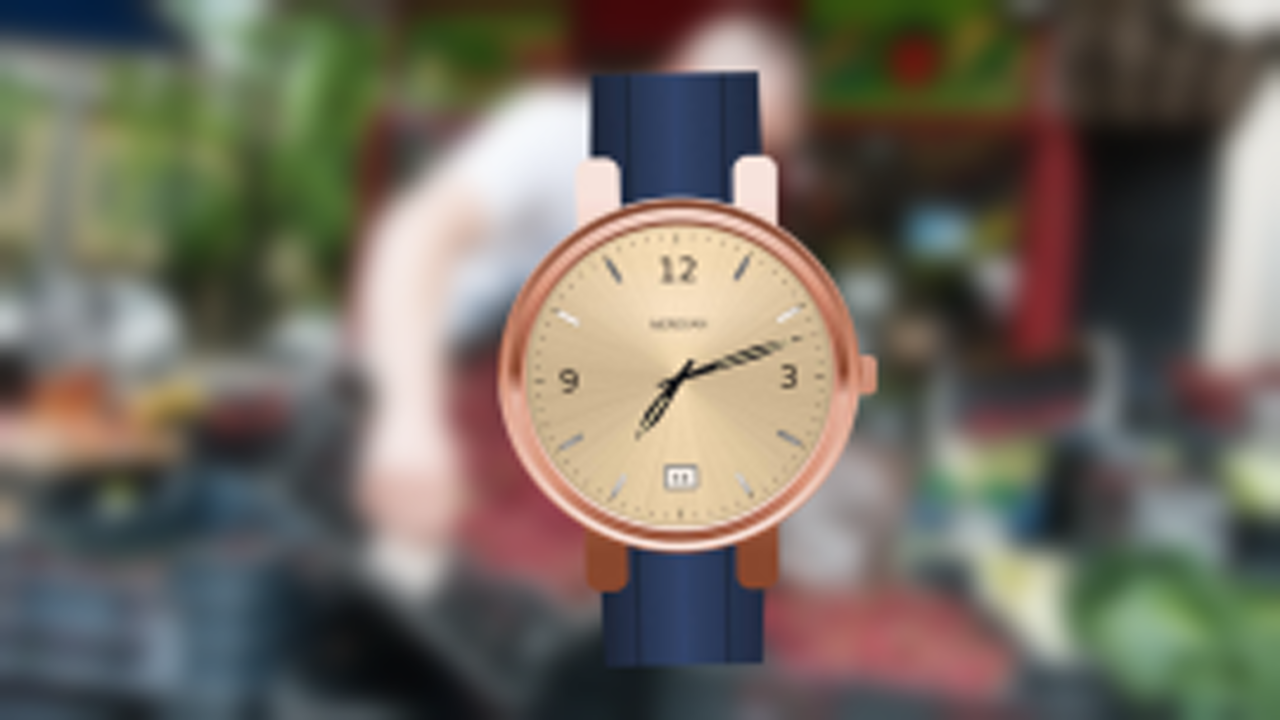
**7:12**
